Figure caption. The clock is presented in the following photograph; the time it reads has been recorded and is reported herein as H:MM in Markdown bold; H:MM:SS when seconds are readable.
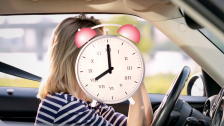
**8:00**
